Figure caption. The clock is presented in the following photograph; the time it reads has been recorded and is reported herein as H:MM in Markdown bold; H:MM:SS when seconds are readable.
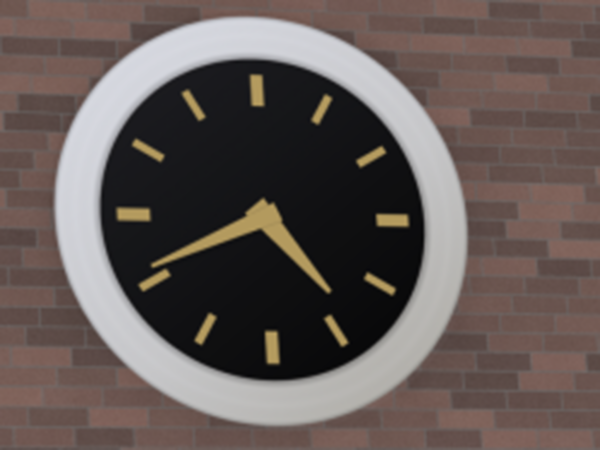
**4:41**
